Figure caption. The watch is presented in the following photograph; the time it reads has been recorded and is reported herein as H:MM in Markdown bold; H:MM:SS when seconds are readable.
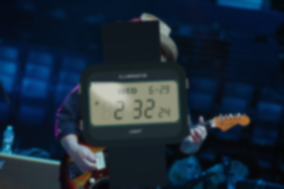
**2:32**
